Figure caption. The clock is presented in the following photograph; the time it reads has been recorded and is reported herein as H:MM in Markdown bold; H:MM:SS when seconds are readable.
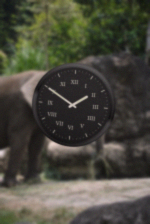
**1:50**
